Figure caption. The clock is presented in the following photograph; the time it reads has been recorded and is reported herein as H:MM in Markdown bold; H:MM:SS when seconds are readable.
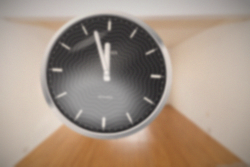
**11:57**
